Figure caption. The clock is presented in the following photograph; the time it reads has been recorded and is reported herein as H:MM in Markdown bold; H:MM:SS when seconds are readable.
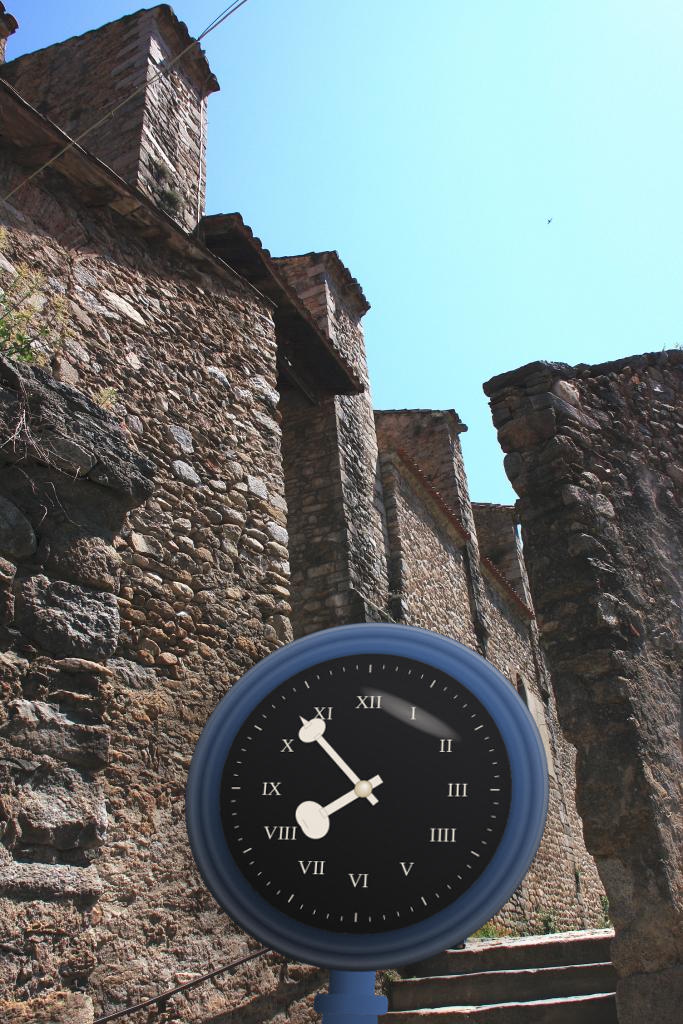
**7:53**
